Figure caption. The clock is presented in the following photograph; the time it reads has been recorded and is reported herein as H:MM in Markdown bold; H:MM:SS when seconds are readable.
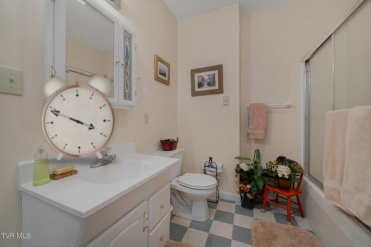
**3:49**
